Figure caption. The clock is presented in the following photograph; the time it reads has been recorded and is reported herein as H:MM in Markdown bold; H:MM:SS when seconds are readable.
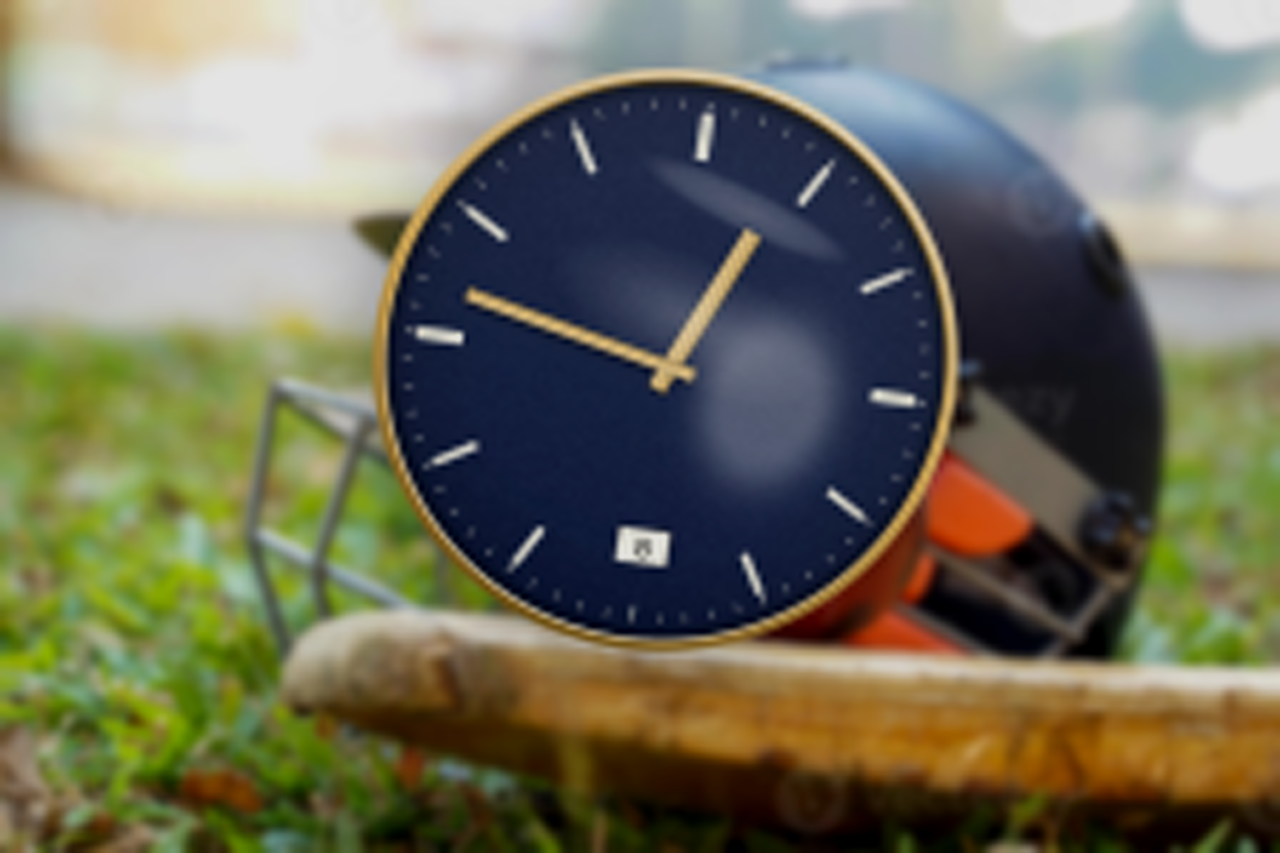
**12:47**
